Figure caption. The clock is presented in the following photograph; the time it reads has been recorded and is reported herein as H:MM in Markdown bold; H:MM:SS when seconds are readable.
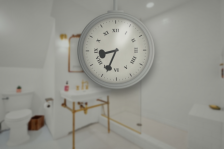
**8:34**
